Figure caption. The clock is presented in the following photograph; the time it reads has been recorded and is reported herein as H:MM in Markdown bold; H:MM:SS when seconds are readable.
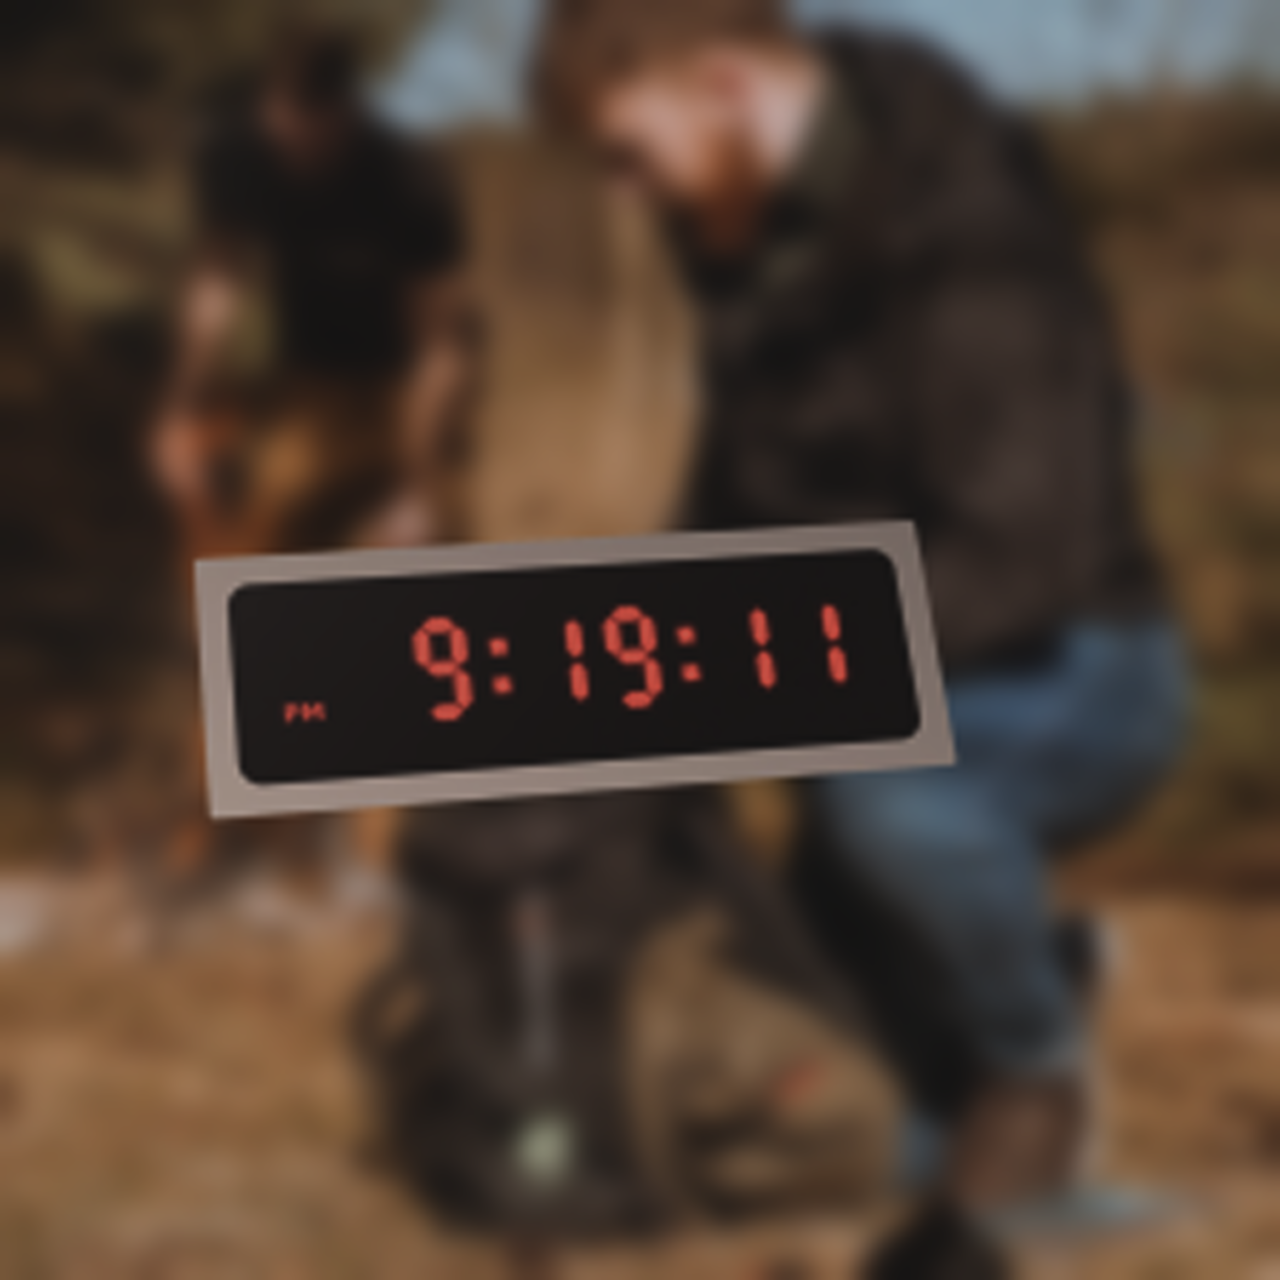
**9:19:11**
